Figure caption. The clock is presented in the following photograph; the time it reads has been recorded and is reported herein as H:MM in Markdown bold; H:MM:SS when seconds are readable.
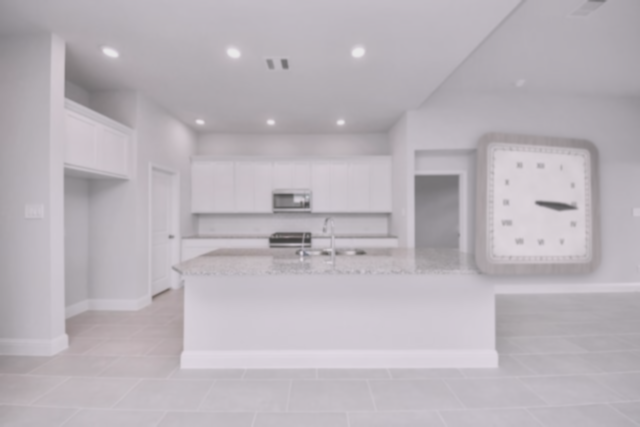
**3:16**
